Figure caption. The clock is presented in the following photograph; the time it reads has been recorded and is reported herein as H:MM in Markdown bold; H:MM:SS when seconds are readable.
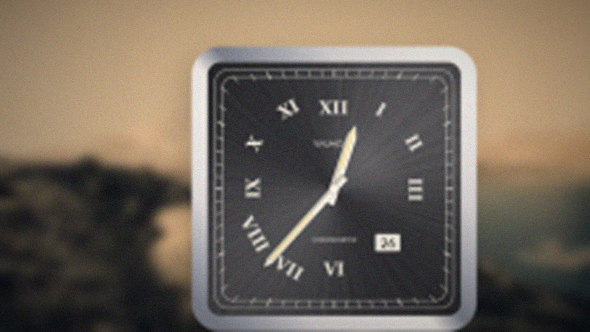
**12:37**
